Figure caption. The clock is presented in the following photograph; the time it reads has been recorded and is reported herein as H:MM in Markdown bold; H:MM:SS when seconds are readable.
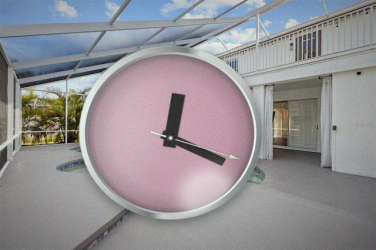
**12:19:18**
